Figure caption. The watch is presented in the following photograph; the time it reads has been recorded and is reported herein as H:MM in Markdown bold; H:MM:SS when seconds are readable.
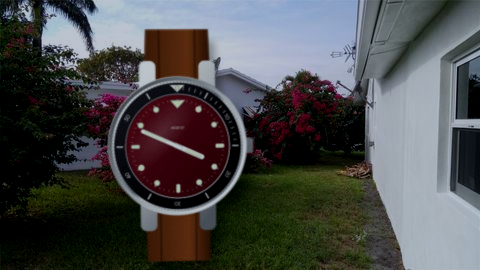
**3:49**
